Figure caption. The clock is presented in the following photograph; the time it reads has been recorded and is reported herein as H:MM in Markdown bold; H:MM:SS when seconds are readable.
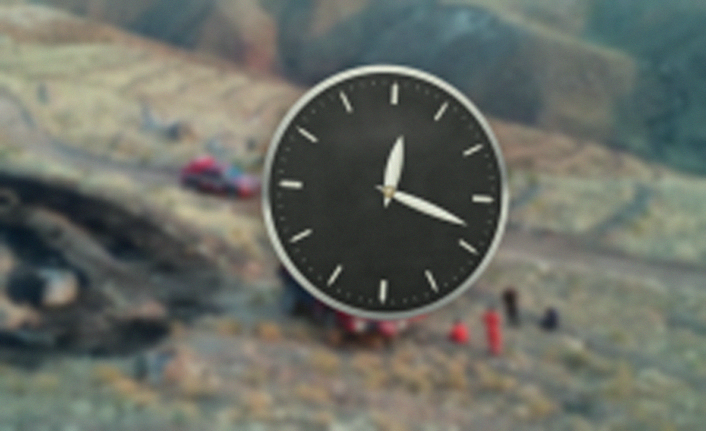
**12:18**
